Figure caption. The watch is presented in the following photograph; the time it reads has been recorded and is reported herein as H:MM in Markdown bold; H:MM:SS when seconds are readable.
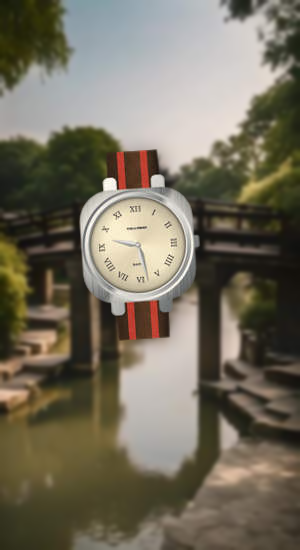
**9:28**
